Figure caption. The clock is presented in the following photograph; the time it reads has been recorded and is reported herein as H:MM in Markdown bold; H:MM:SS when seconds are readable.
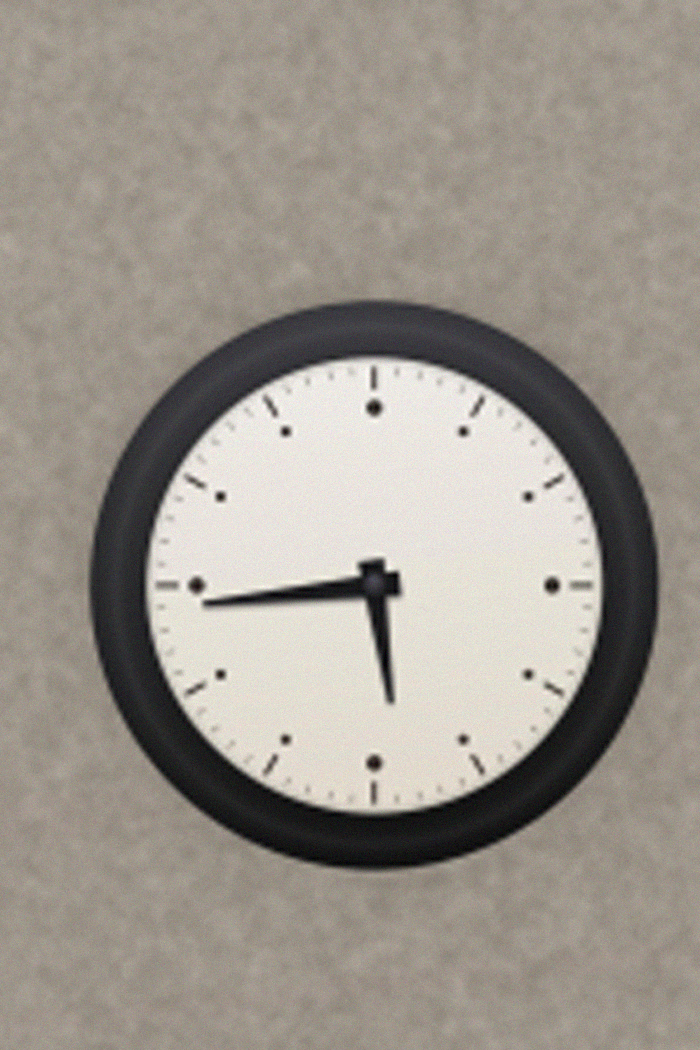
**5:44**
